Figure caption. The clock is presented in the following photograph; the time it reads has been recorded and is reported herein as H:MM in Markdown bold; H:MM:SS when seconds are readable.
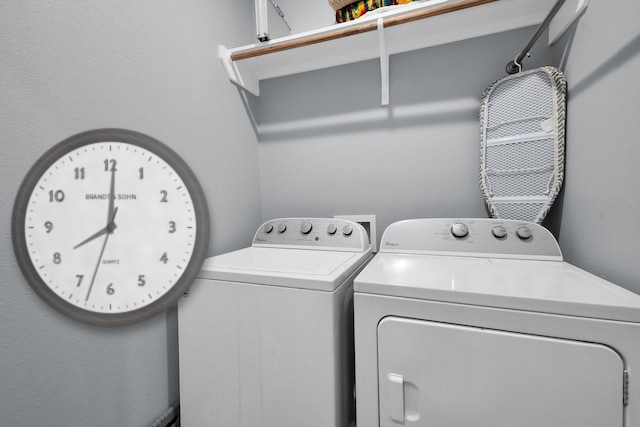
**8:00:33**
